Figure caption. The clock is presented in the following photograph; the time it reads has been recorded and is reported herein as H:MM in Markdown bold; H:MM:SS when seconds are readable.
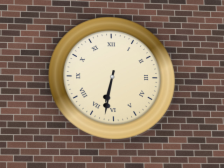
**6:32**
